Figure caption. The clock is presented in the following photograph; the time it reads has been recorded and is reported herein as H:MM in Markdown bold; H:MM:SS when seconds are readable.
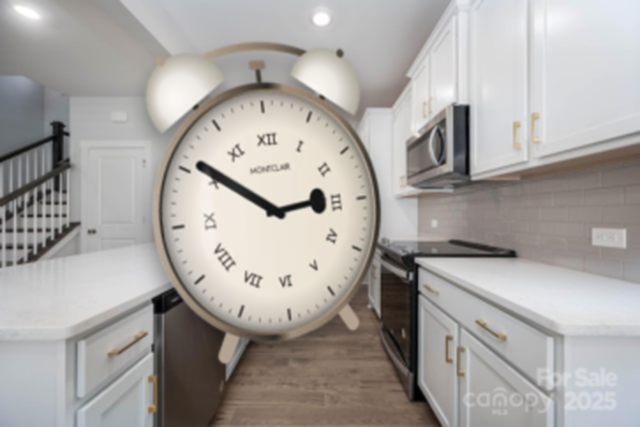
**2:51**
